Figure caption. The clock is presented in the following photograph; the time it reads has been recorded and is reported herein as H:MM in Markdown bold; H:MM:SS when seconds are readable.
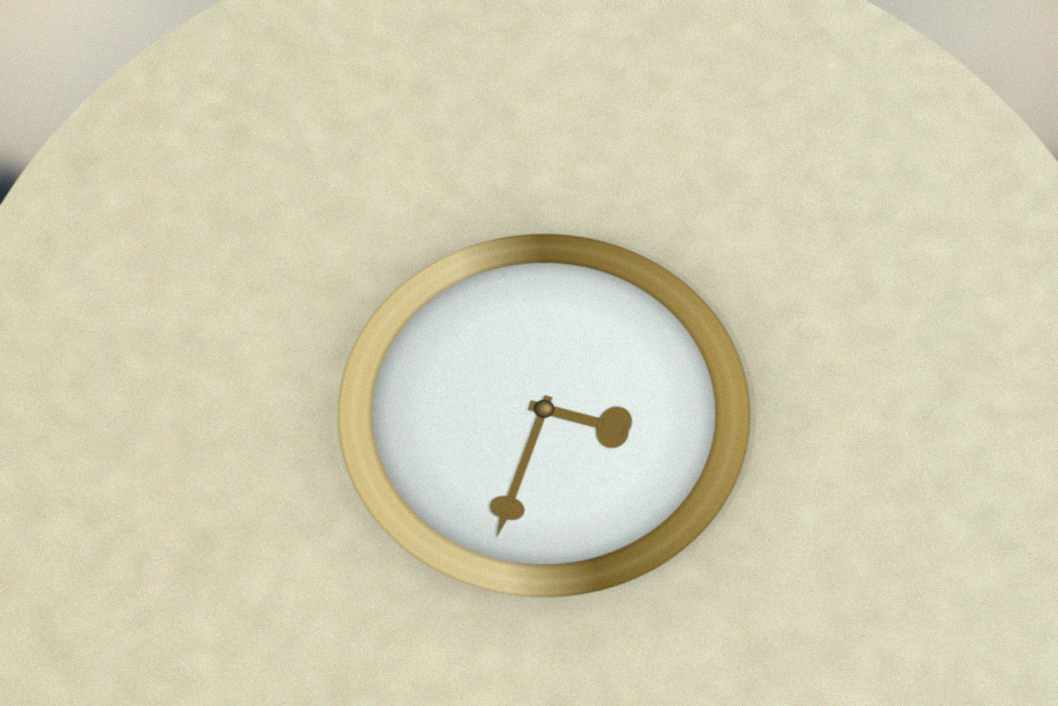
**3:33**
